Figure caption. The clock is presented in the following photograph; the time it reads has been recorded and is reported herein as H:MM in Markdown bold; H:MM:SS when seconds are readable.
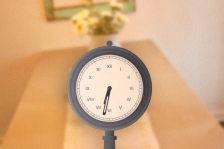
**6:32**
